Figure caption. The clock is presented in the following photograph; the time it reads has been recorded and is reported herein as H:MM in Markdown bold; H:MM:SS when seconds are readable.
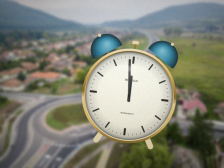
**11:59**
